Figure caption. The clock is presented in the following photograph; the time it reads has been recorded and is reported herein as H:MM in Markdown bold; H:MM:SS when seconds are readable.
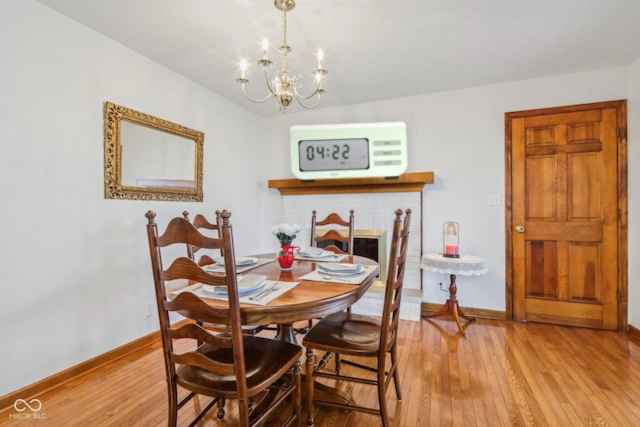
**4:22**
